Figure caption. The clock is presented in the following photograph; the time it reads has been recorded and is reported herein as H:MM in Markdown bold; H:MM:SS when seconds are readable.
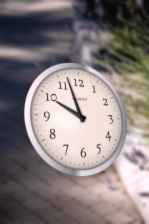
**9:57**
